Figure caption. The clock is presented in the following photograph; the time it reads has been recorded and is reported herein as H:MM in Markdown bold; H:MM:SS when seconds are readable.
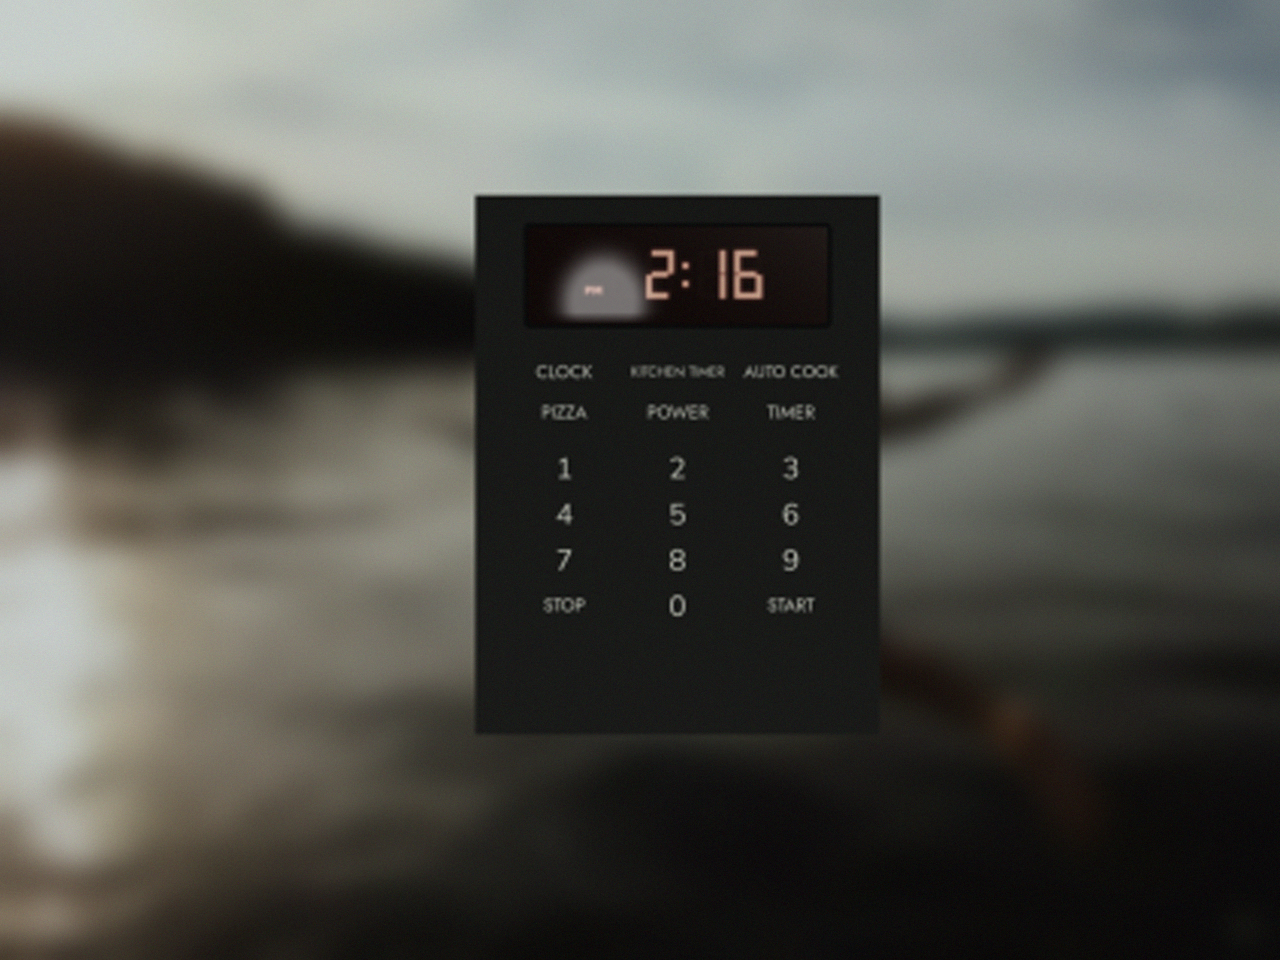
**2:16**
